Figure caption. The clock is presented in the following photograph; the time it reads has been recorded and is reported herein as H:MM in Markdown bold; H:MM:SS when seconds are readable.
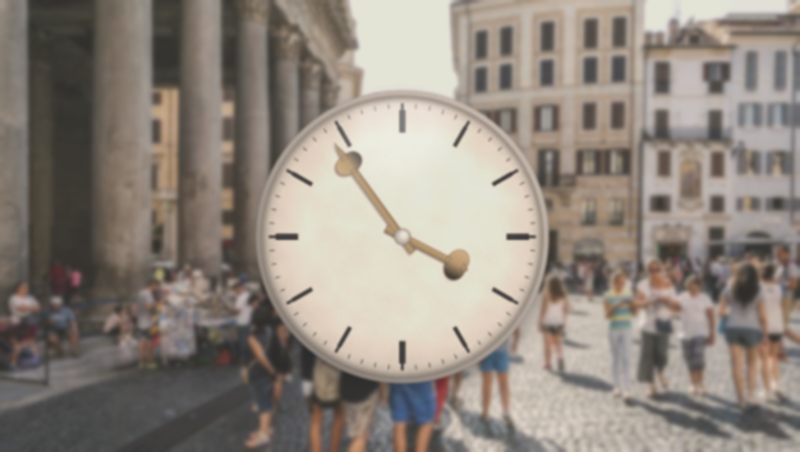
**3:54**
